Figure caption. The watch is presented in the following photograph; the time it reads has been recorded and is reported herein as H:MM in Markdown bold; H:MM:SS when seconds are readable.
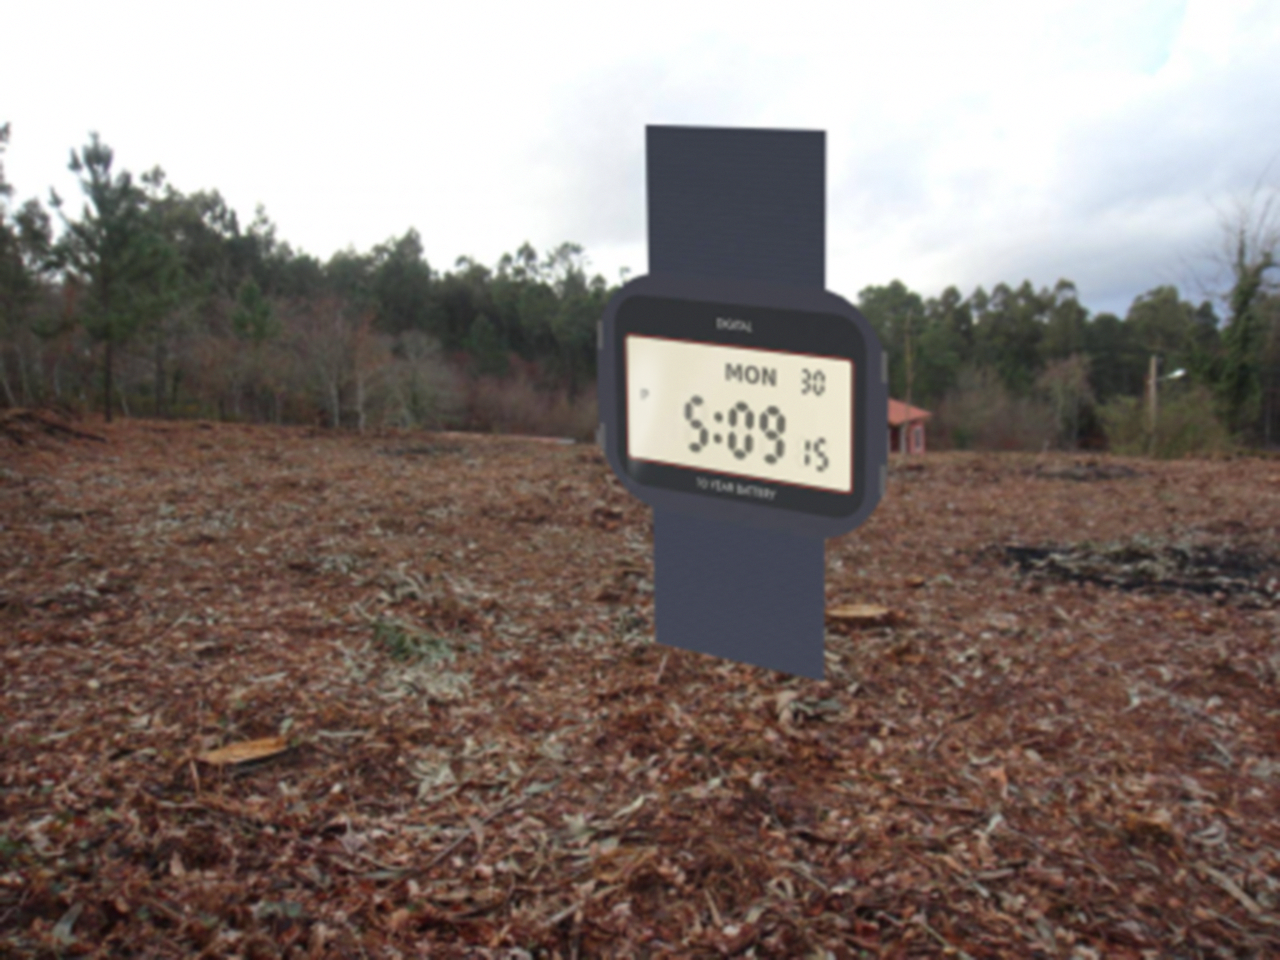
**5:09:15**
